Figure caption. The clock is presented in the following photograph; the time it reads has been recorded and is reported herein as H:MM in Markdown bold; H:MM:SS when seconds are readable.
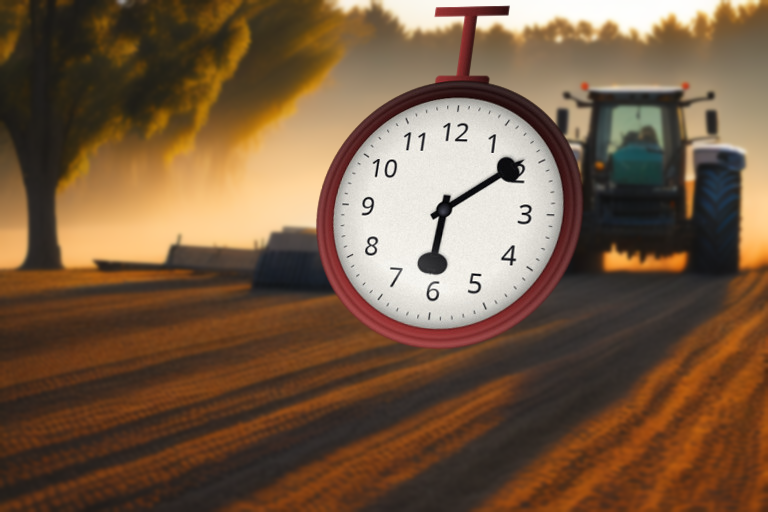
**6:09**
